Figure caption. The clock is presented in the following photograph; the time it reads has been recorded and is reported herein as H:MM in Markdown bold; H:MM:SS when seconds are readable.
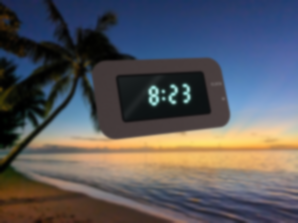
**8:23**
